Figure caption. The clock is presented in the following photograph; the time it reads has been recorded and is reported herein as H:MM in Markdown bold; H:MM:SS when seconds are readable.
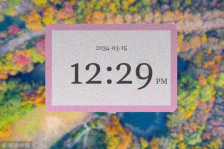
**12:29**
